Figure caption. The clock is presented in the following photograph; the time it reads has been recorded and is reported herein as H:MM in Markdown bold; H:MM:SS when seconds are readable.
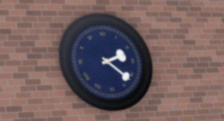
**2:22**
